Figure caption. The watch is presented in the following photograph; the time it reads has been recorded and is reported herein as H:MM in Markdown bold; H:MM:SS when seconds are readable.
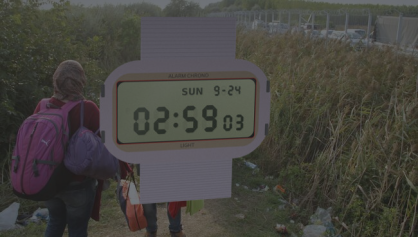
**2:59:03**
